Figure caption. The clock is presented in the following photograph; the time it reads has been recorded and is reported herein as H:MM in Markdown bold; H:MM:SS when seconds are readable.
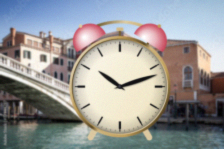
**10:12**
